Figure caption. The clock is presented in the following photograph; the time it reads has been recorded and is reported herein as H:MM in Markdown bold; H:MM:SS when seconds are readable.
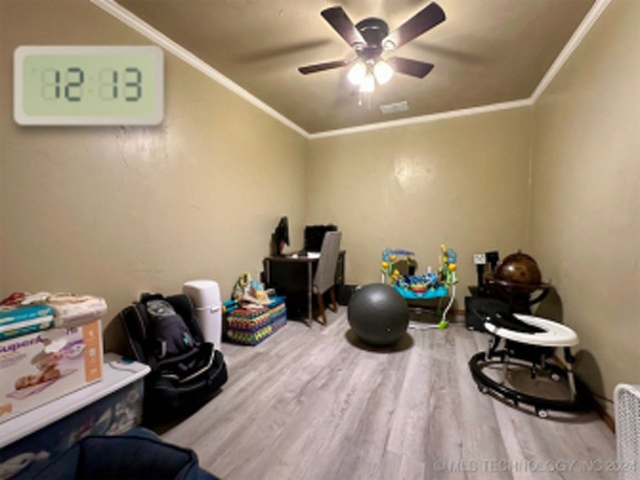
**12:13**
